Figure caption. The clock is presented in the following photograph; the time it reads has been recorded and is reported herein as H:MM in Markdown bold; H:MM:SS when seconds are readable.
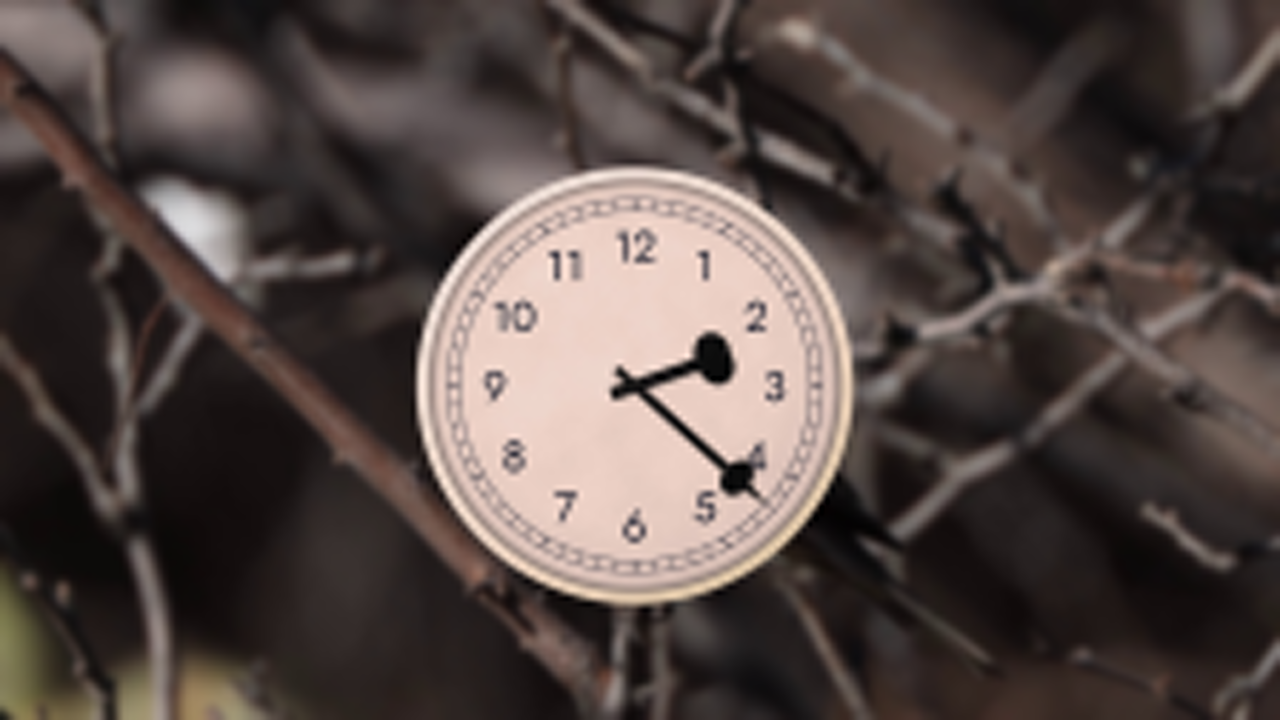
**2:22**
